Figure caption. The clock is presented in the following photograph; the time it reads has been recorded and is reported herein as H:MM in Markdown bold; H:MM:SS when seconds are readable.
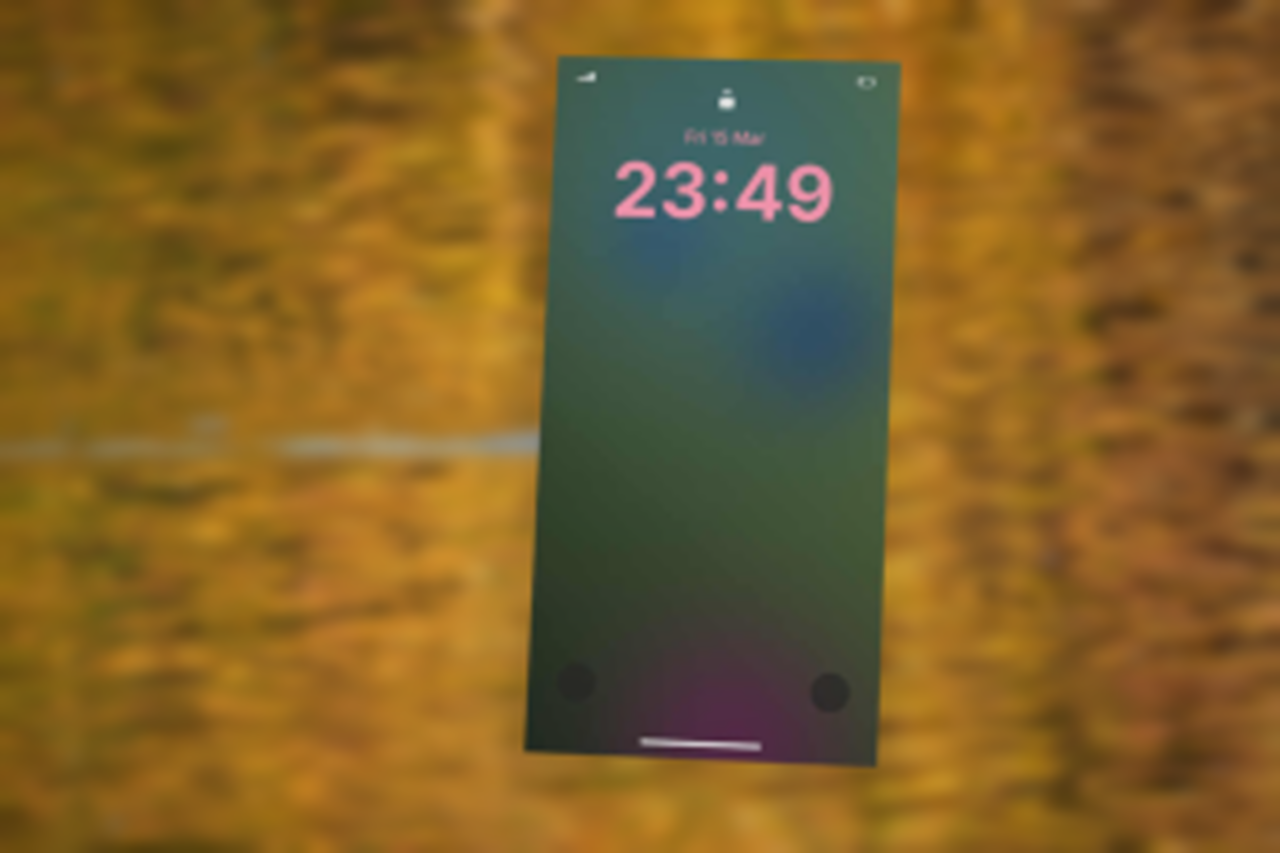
**23:49**
